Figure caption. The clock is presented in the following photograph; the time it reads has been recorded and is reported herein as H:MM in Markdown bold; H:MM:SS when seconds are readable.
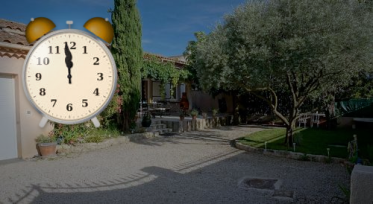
**11:59**
